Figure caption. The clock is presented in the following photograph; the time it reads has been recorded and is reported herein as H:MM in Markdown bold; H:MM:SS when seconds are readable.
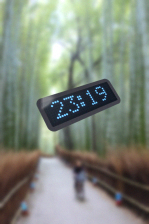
**23:19**
